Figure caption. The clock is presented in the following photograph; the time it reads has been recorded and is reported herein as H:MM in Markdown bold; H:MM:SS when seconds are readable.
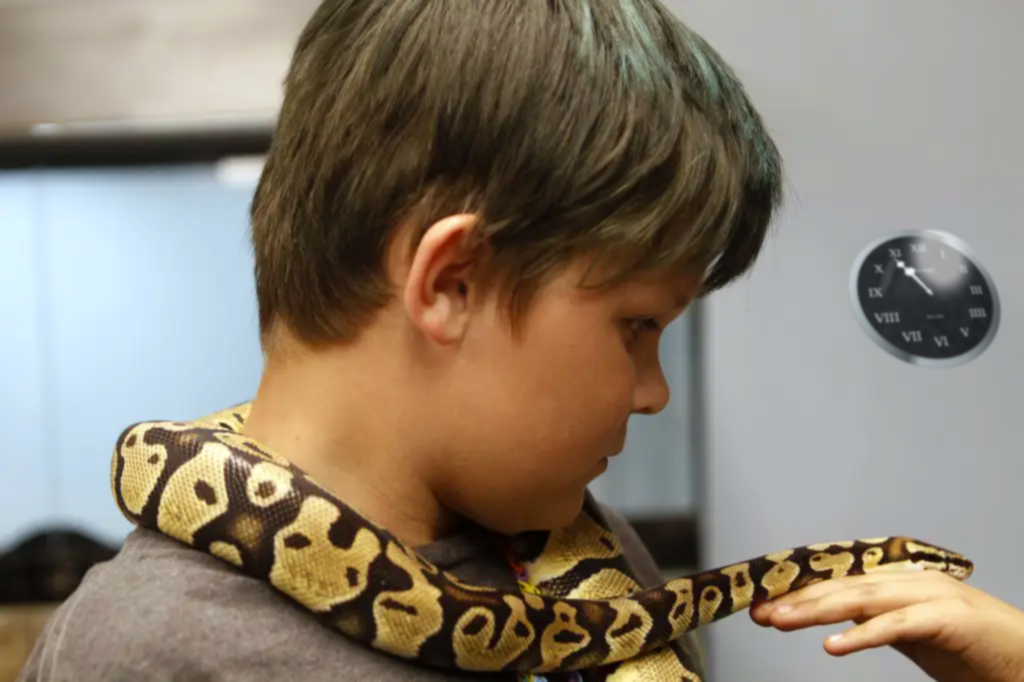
**10:54**
